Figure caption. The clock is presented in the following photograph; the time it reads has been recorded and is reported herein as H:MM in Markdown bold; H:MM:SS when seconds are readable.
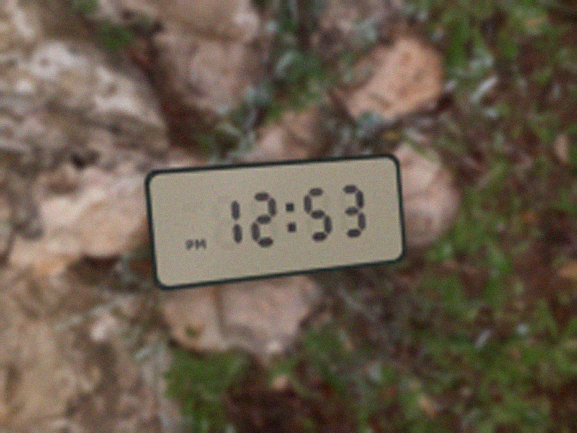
**12:53**
